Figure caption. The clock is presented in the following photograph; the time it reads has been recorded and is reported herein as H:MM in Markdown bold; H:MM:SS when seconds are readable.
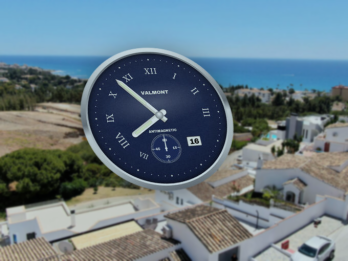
**7:53**
